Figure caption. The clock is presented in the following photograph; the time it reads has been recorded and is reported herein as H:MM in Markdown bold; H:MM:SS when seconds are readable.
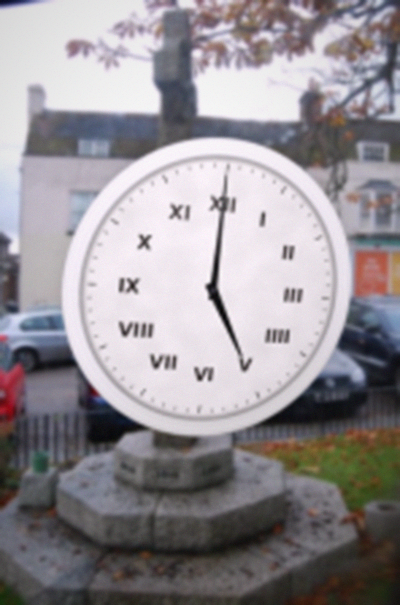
**5:00**
